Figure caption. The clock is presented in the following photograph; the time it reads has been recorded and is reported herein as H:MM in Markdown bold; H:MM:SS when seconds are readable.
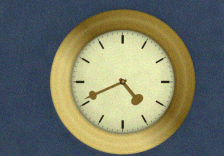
**4:41**
